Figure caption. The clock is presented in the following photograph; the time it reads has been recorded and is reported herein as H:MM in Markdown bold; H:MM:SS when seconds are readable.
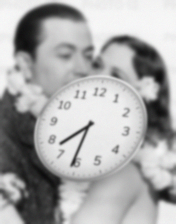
**7:31**
